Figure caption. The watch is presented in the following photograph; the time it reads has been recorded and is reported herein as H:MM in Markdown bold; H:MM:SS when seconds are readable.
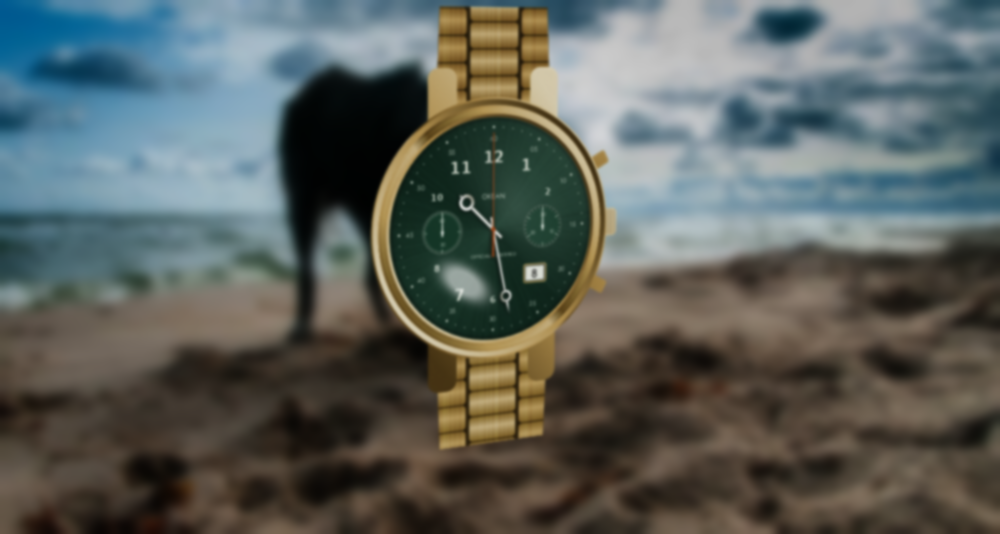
**10:28**
